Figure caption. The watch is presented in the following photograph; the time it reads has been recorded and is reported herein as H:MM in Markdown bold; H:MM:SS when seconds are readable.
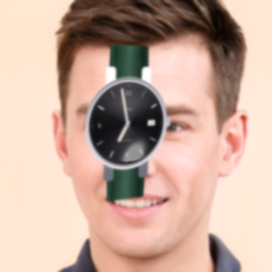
**6:58**
